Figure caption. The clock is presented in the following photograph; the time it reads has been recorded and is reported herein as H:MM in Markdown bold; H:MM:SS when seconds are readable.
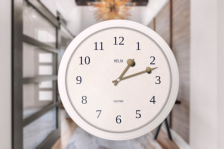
**1:12**
